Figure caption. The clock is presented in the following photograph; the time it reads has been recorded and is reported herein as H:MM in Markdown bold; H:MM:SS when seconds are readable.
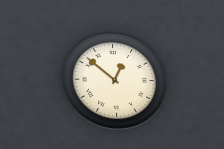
**12:52**
